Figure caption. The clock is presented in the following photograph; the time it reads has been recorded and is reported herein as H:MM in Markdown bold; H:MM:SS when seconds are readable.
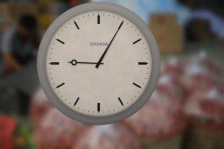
**9:05**
